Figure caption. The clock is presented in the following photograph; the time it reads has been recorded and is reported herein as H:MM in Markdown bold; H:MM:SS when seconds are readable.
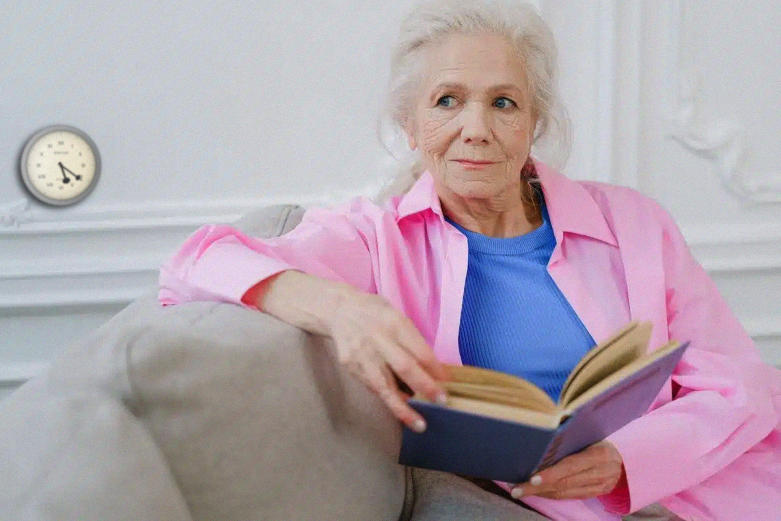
**5:21**
